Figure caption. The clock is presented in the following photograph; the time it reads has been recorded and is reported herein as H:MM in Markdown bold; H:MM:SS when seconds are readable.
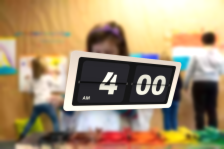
**4:00**
